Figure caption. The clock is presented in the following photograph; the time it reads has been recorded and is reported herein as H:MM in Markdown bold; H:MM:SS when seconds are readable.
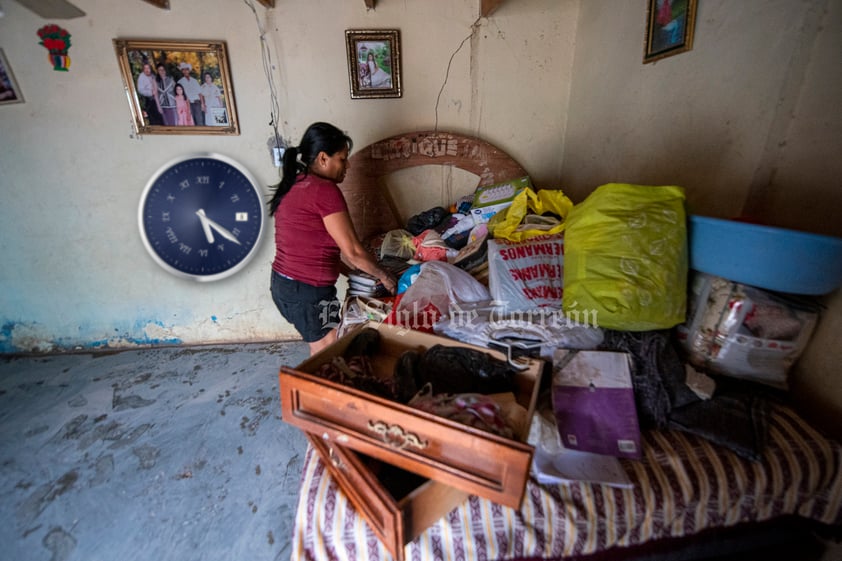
**5:21**
